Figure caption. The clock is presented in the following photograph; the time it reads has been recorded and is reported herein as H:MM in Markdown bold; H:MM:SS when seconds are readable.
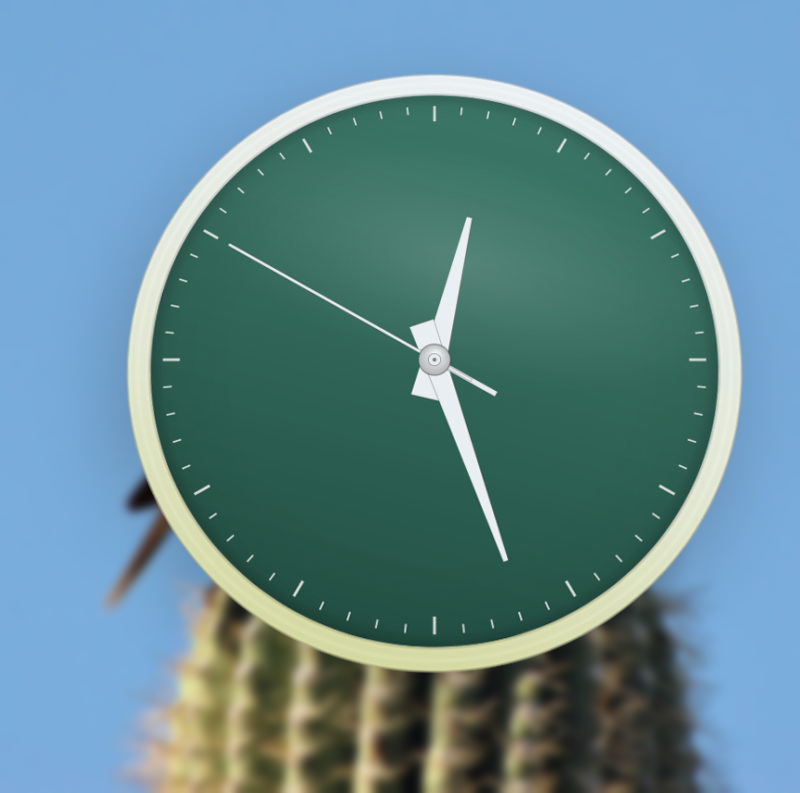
**12:26:50**
